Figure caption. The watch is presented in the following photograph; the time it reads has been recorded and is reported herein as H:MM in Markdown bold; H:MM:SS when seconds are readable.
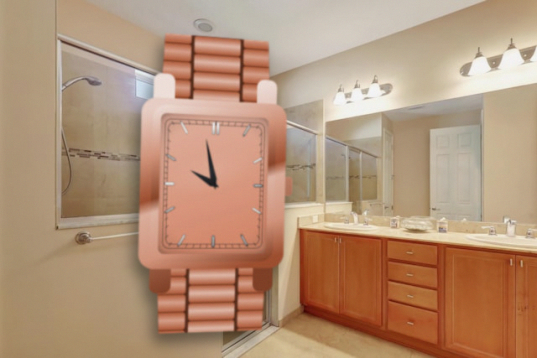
**9:58**
